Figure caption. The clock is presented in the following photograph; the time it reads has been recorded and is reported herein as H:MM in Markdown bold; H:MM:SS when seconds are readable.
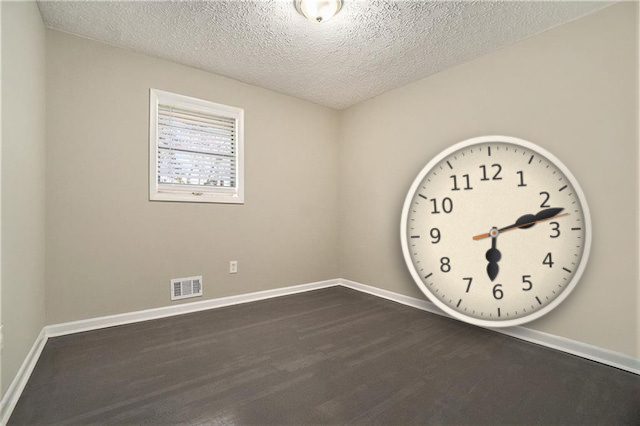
**6:12:13**
